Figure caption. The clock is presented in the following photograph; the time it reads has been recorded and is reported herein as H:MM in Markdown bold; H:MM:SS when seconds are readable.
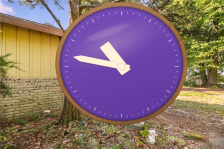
**10:47**
